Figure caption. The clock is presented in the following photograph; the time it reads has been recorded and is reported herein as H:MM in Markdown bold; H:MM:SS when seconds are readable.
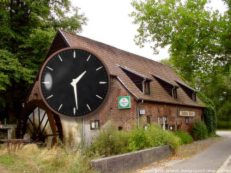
**1:29**
